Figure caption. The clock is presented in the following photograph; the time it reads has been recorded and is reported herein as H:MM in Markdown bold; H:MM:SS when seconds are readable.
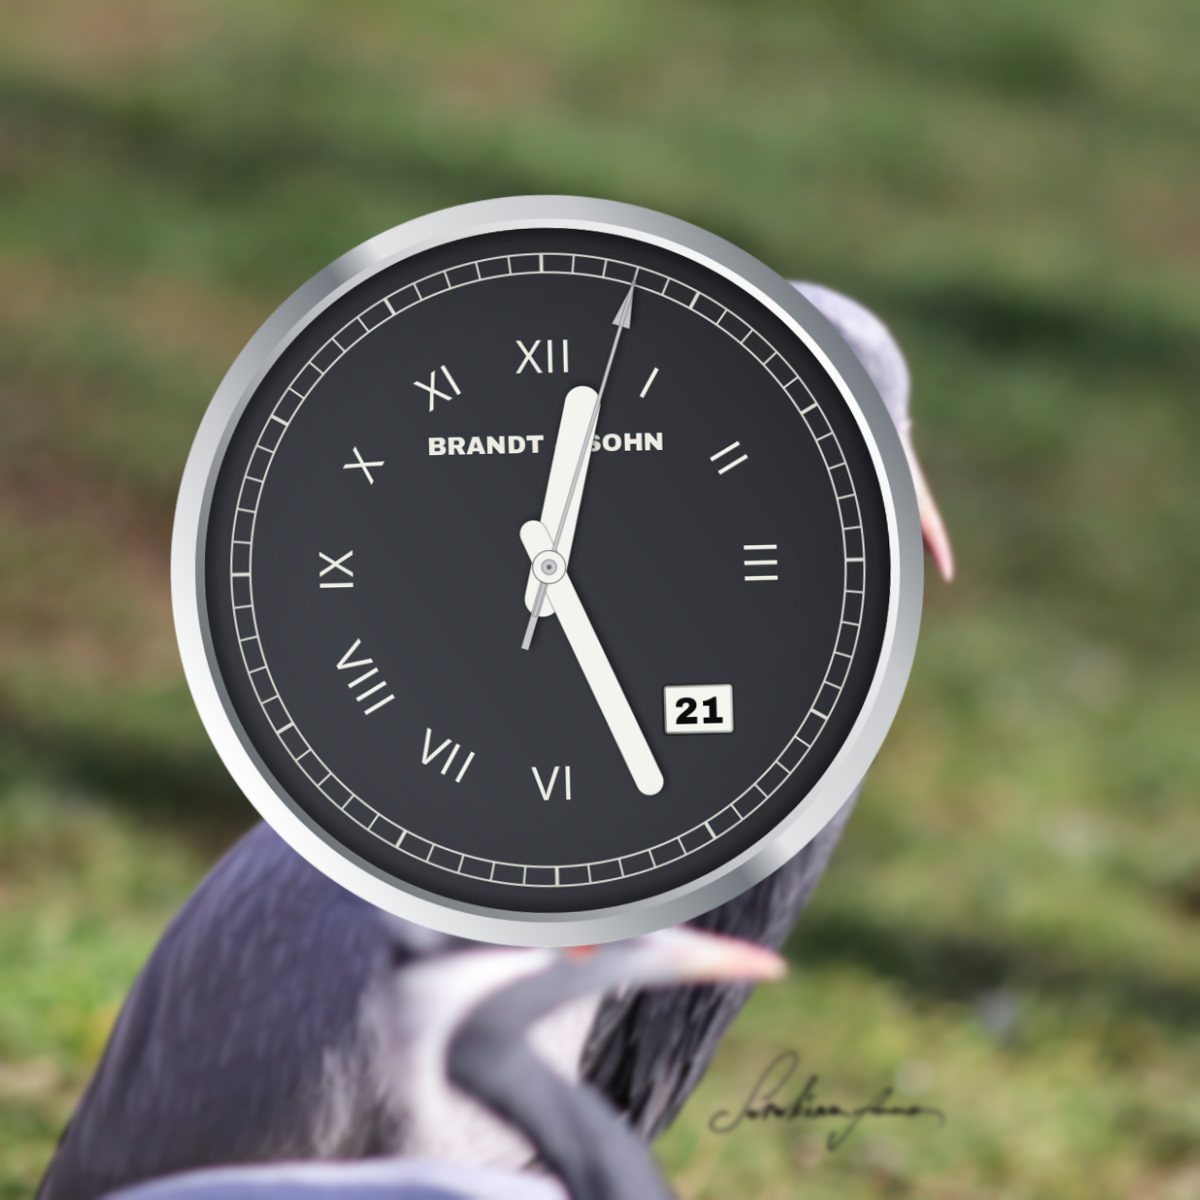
**12:26:03**
